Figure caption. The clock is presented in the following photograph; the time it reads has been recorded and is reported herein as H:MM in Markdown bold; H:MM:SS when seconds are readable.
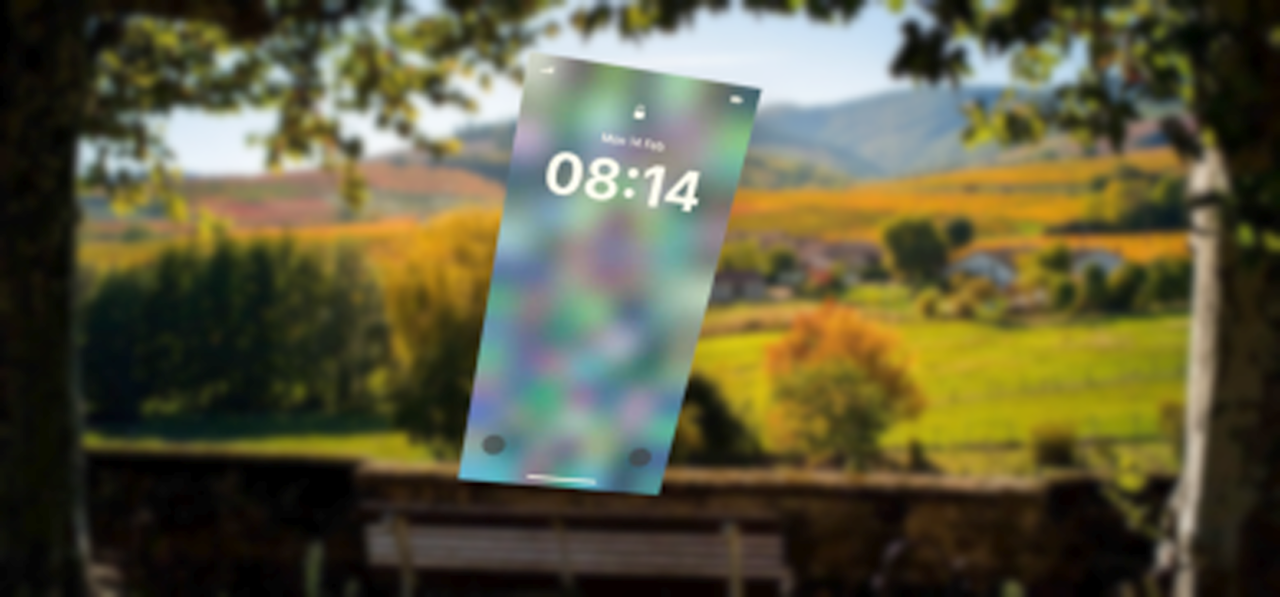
**8:14**
